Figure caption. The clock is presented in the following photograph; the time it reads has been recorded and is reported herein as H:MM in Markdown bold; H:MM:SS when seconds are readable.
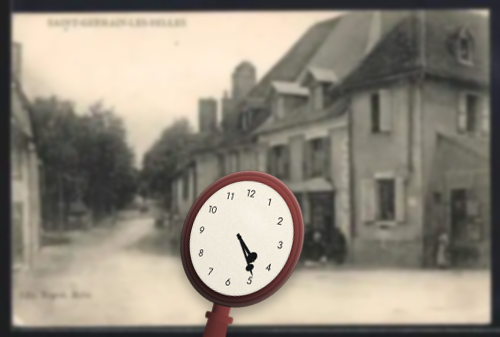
**4:24**
